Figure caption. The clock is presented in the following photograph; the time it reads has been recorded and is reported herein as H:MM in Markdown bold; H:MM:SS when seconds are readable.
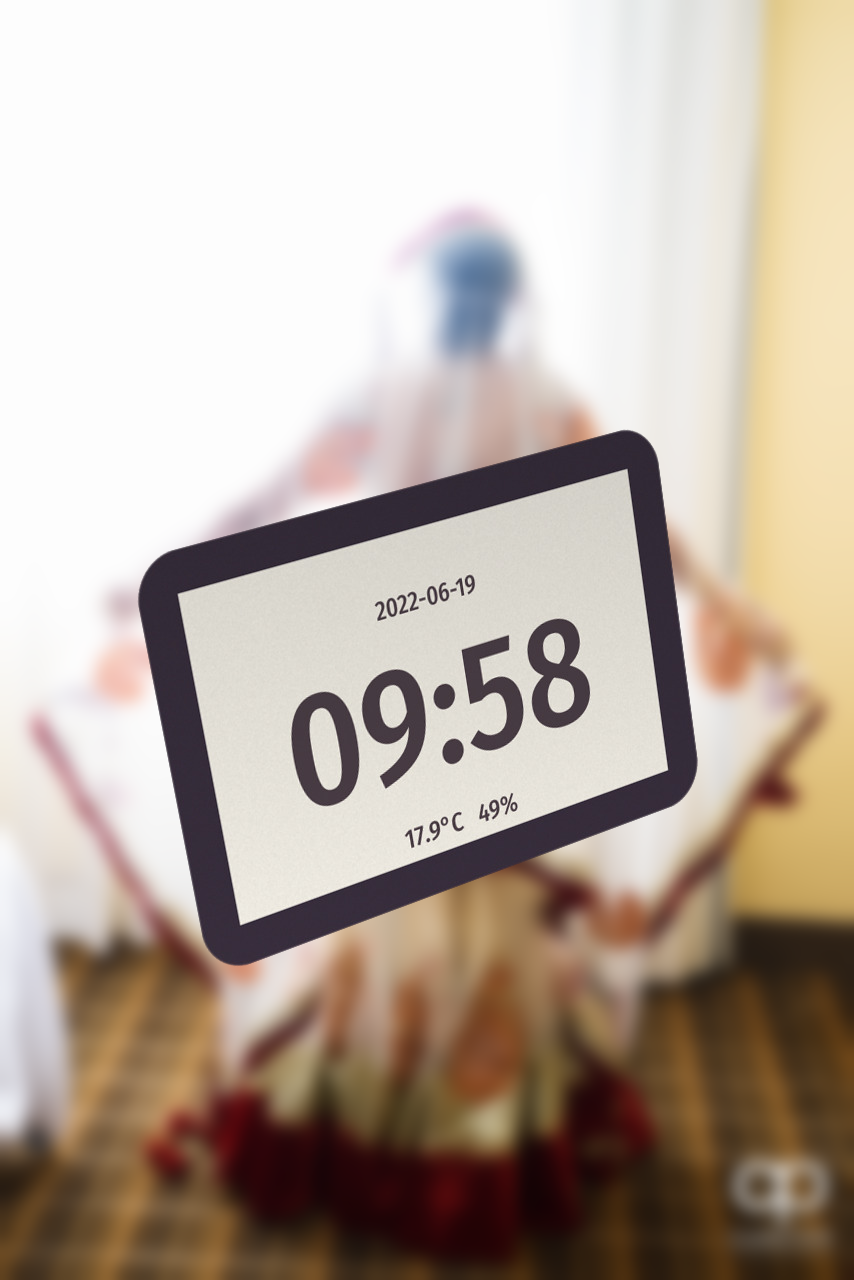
**9:58**
